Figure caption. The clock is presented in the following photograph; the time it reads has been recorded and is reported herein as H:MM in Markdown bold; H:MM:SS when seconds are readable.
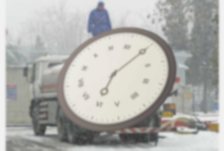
**6:05**
